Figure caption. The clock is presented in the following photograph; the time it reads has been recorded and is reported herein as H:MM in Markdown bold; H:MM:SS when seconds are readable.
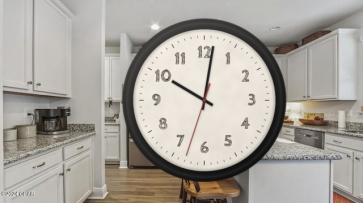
**10:01:33**
